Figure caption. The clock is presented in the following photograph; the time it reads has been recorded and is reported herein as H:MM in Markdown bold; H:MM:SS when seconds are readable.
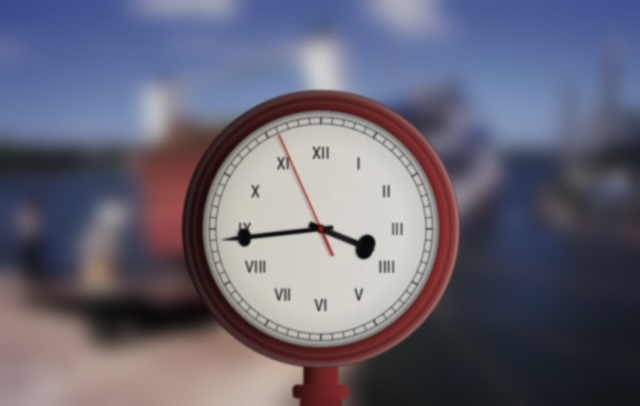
**3:43:56**
